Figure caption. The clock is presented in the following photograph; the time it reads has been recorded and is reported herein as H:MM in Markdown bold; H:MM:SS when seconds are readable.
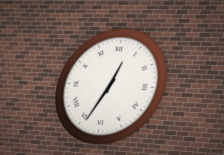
**12:34**
